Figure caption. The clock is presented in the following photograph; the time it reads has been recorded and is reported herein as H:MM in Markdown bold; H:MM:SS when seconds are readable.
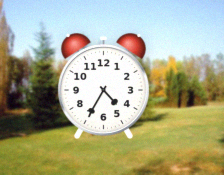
**4:35**
